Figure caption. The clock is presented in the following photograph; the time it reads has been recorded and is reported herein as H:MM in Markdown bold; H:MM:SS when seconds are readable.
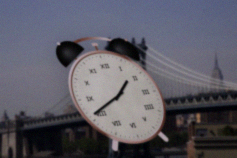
**1:41**
